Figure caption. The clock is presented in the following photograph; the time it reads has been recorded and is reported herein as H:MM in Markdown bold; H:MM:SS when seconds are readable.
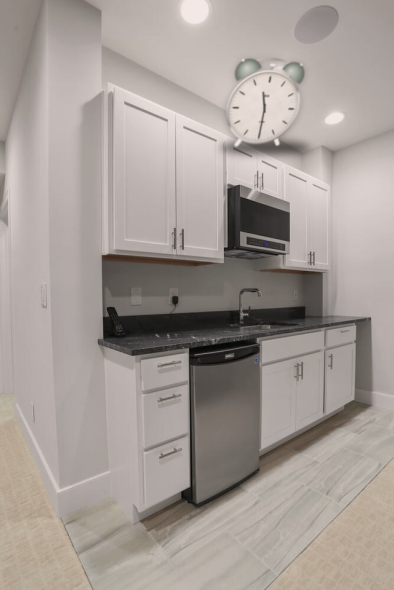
**11:30**
